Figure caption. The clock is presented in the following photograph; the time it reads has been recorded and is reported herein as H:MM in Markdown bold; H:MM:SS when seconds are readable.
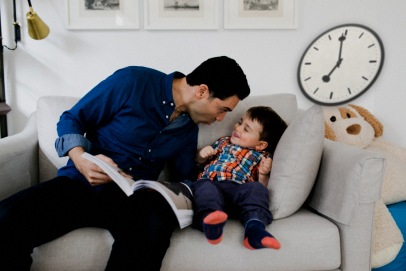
**6:59**
